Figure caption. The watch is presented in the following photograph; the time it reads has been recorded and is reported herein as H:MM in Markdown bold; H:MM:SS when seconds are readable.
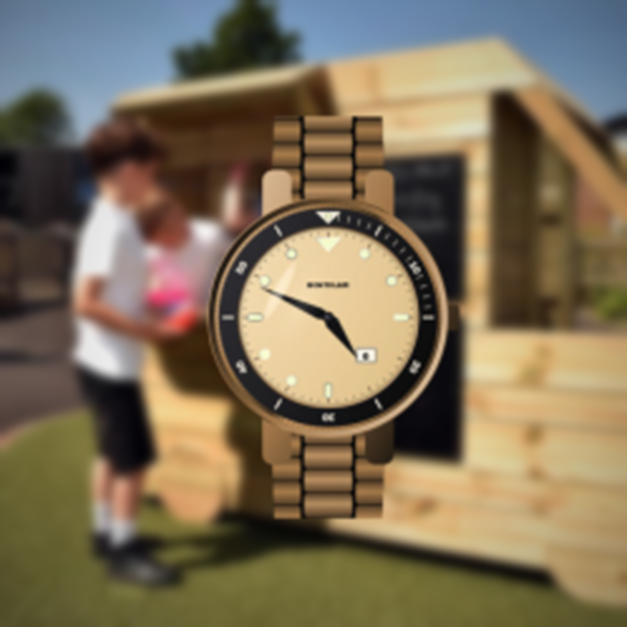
**4:49**
